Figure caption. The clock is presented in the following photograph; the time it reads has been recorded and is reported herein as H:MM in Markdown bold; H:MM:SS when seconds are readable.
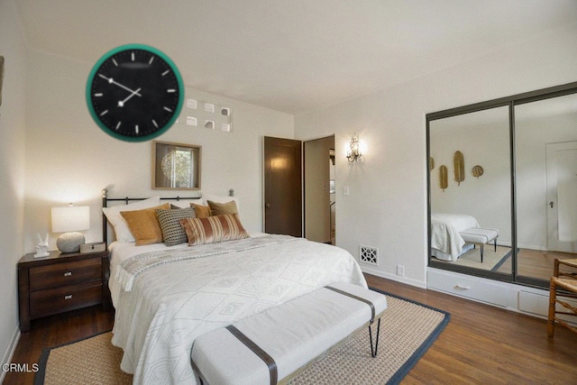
**7:50**
